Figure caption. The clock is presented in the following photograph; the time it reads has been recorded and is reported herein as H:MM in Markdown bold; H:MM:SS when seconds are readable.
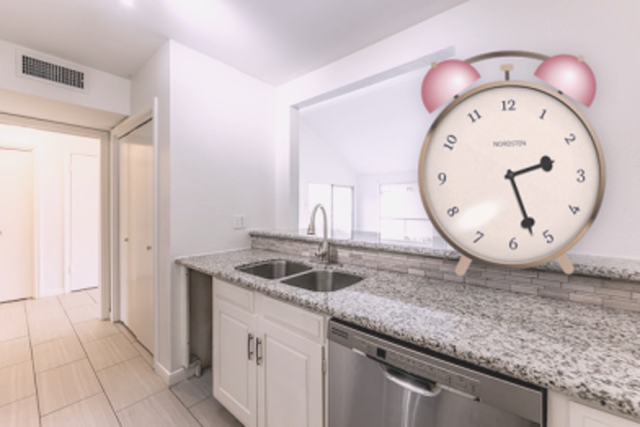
**2:27**
